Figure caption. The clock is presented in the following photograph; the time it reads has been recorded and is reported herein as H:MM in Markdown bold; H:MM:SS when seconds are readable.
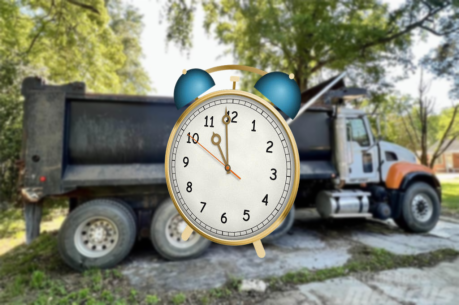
**10:58:50**
